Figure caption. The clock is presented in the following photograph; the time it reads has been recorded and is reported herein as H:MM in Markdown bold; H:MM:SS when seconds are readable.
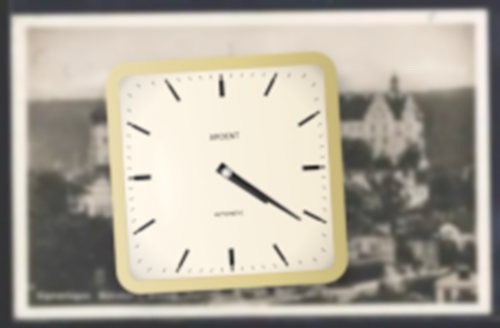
**4:21**
